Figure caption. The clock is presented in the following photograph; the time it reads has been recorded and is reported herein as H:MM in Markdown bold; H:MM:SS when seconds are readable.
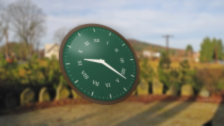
**9:22**
